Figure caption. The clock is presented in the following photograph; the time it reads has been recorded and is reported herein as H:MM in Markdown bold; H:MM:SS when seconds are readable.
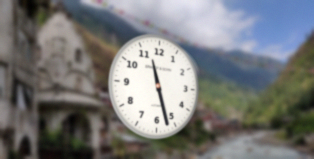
**11:27**
